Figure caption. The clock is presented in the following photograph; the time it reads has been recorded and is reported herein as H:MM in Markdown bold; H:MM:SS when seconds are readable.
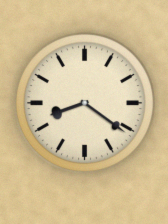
**8:21**
